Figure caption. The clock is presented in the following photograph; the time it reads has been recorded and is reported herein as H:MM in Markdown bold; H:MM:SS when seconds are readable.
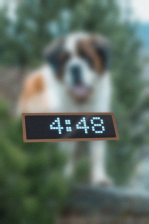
**4:48**
